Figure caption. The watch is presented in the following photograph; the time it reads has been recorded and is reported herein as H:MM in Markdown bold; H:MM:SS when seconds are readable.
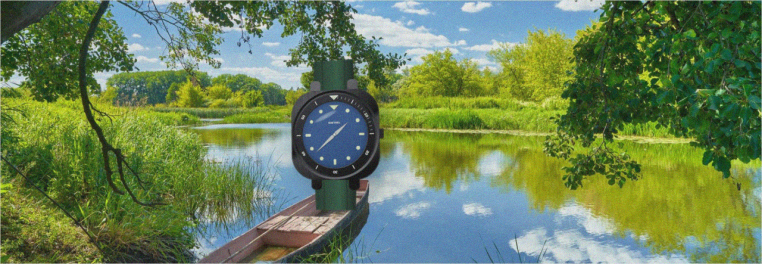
**1:38**
